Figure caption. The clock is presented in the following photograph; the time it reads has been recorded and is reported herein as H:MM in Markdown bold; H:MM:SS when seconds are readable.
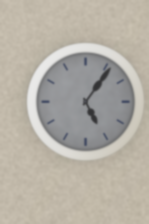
**5:06**
